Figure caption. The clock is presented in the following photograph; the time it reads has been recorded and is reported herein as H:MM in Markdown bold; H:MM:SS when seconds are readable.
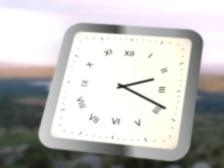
**2:19**
